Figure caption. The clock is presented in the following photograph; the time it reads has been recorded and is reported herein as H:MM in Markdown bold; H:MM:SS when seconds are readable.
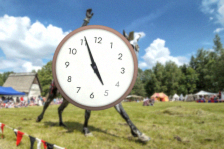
**4:56**
